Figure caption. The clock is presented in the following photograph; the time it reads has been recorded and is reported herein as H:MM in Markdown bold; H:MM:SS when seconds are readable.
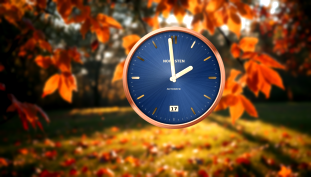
**1:59**
